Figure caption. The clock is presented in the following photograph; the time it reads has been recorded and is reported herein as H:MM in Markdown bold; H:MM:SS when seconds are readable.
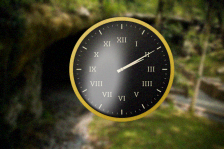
**2:10**
